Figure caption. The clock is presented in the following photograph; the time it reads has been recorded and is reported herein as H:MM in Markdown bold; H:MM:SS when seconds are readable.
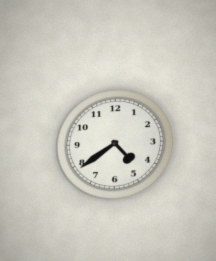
**4:39**
